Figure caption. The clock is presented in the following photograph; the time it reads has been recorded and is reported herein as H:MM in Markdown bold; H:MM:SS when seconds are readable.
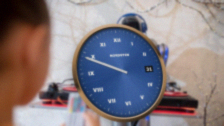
**9:49**
